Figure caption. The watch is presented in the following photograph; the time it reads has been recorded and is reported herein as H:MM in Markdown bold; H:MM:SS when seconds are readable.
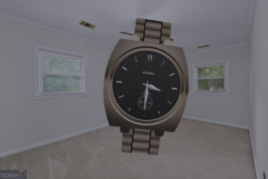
**3:30**
